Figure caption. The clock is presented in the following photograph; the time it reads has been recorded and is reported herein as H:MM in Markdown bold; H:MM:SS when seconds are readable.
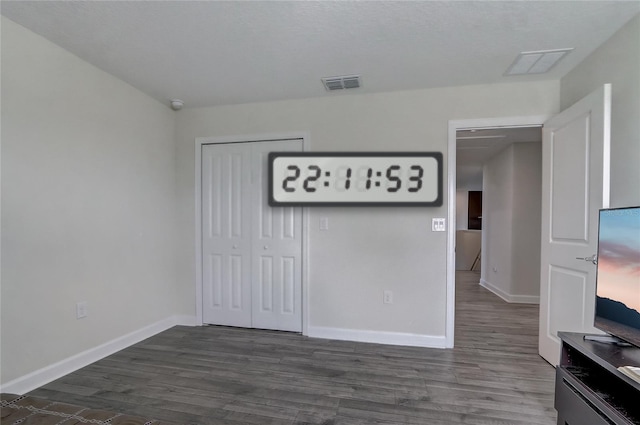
**22:11:53**
